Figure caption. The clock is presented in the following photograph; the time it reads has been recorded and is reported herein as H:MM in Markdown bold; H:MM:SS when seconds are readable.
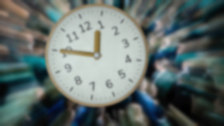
**12:50**
